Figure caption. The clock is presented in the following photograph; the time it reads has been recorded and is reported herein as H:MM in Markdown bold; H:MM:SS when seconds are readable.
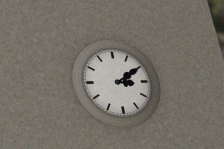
**3:10**
